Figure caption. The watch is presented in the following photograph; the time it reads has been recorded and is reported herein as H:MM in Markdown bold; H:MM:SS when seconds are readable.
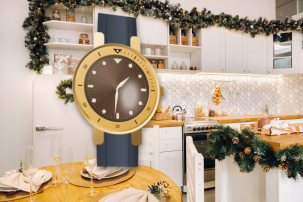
**1:31**
